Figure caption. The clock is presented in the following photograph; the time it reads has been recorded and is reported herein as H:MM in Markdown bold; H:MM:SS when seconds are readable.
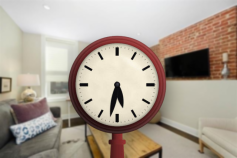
**5:32**
